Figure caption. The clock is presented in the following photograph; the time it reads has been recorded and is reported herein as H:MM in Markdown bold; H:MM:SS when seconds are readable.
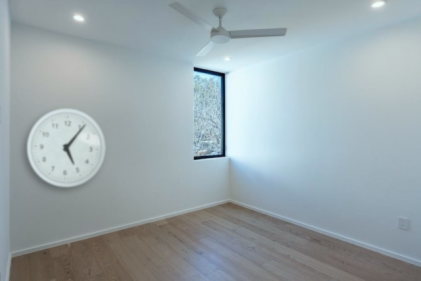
**5:06**
